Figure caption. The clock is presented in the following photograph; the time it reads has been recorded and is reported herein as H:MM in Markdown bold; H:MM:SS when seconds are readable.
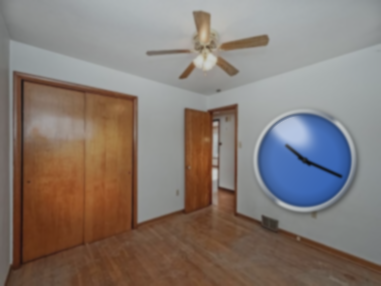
**10:19**
